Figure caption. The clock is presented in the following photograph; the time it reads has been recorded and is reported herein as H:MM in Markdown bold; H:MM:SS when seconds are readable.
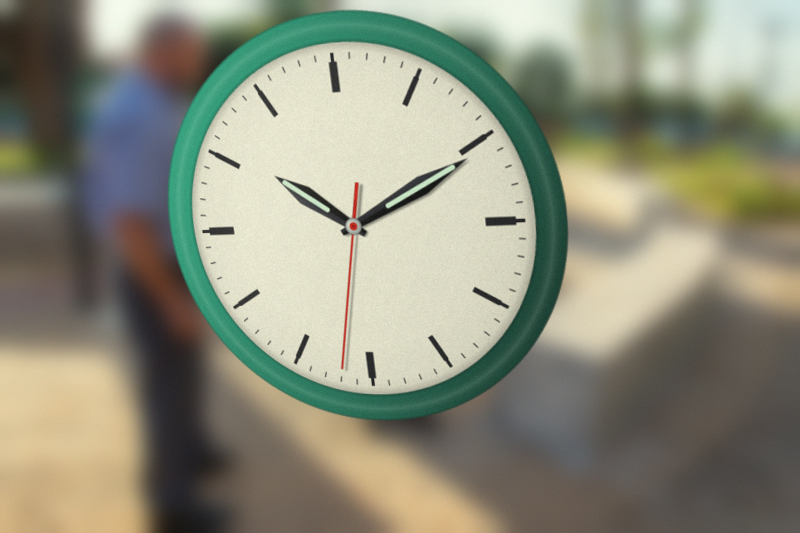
**10:10:32**
